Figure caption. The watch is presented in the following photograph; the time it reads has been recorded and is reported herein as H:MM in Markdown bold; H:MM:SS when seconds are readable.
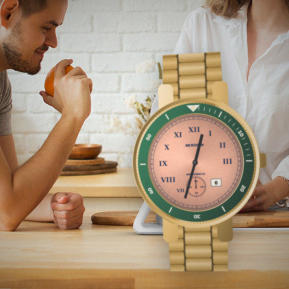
**12:33**
